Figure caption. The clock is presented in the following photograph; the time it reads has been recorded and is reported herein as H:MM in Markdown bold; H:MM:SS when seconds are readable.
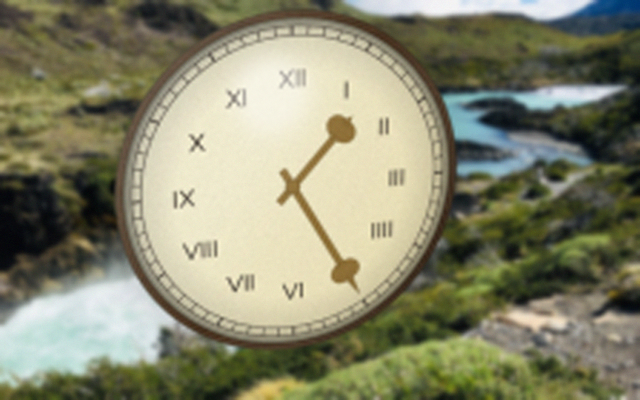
**1:25**
